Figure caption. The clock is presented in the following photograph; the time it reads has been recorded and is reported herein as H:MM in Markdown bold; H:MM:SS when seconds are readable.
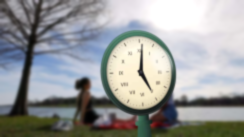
**5:01**
